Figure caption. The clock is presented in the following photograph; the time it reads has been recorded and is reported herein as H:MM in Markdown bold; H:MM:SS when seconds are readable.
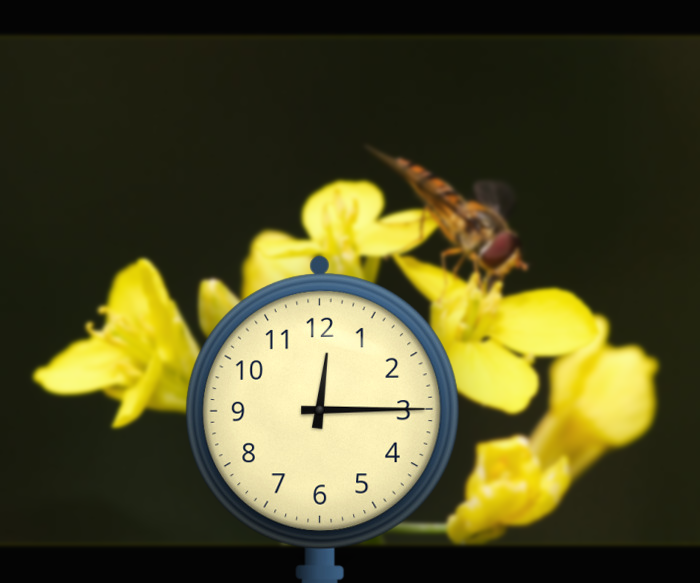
**12:15**
